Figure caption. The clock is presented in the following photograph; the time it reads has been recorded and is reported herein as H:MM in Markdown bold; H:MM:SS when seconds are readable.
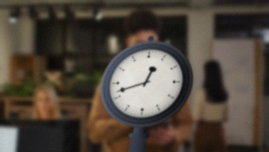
**12:42**
